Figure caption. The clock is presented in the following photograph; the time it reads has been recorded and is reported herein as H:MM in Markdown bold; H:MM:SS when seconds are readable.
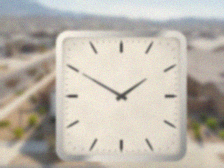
**1:50**
